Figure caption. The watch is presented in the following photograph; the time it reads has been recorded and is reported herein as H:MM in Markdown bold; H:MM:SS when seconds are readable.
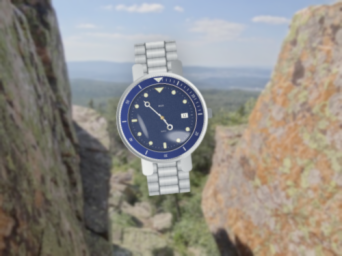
**4:53**
